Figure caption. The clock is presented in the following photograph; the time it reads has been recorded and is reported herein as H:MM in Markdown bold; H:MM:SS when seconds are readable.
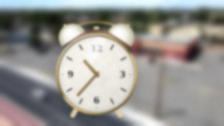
**10:37**
